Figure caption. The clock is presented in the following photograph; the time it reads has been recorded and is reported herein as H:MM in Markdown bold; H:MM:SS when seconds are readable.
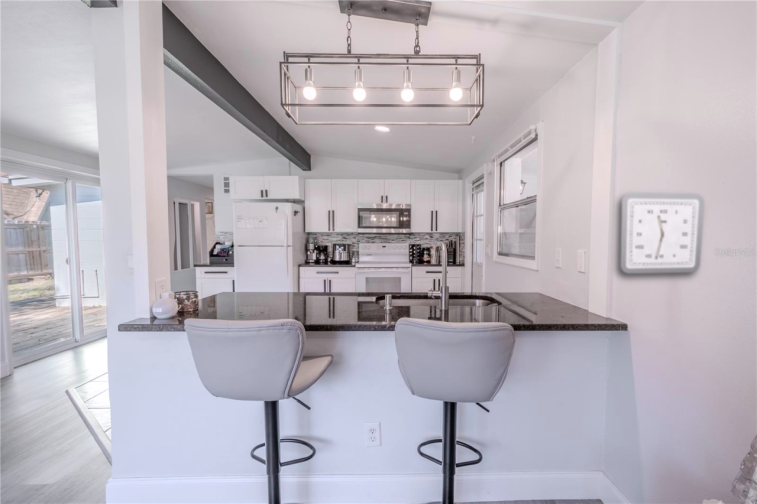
**11:32**
